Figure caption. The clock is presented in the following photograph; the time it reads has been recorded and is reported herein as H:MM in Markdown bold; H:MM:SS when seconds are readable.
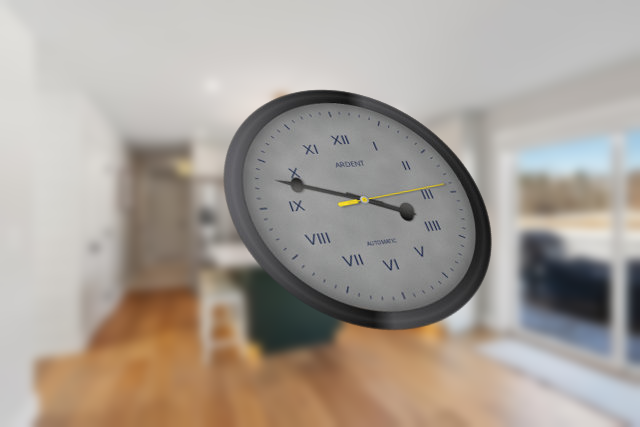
**3:48:14**
